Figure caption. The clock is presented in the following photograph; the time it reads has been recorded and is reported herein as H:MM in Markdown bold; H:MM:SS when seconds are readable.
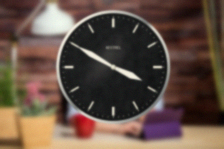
**3:50**
